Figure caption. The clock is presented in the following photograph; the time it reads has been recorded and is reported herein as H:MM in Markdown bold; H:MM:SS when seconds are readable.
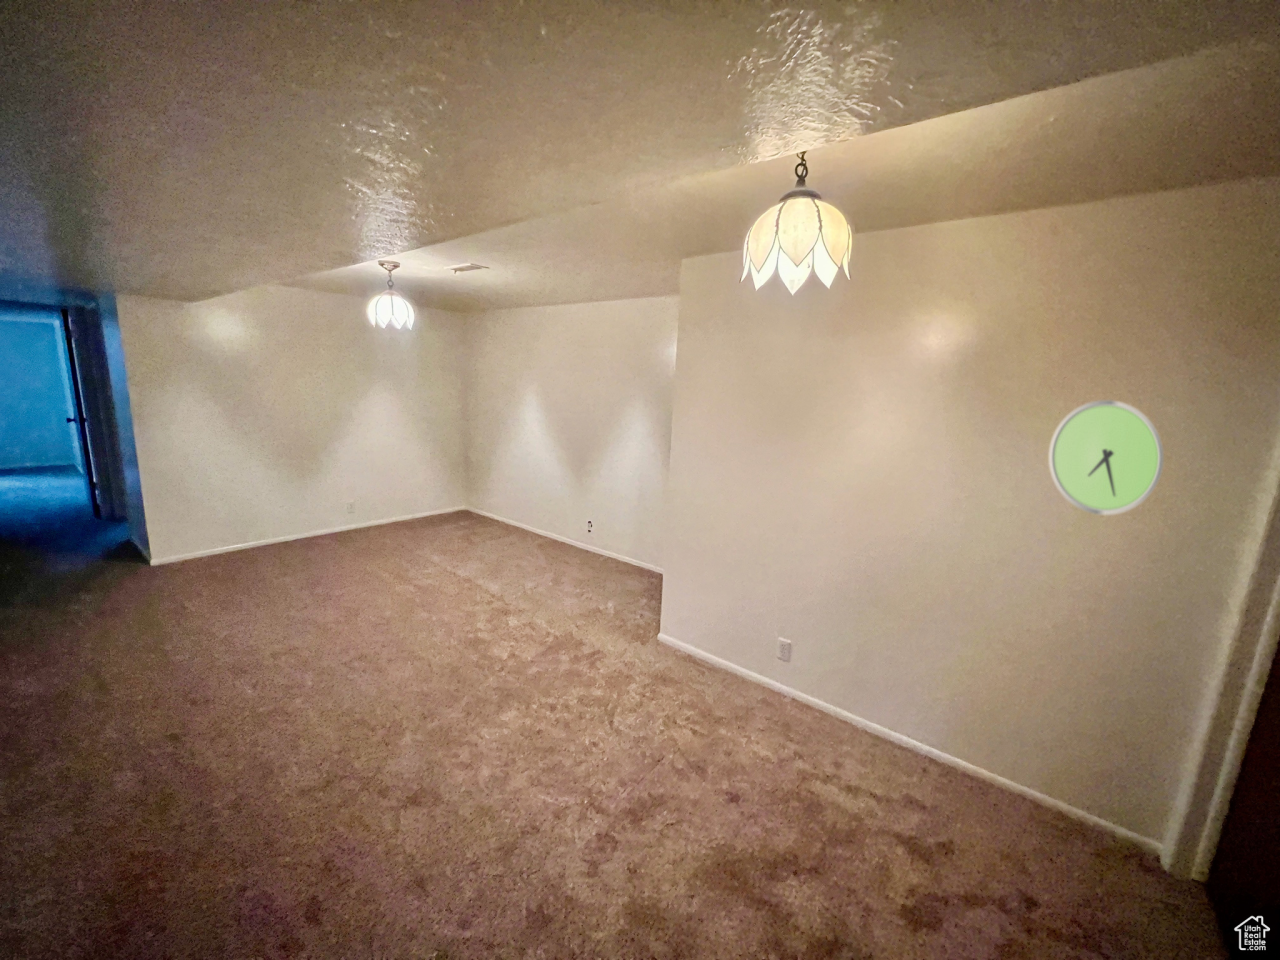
**7:28**
